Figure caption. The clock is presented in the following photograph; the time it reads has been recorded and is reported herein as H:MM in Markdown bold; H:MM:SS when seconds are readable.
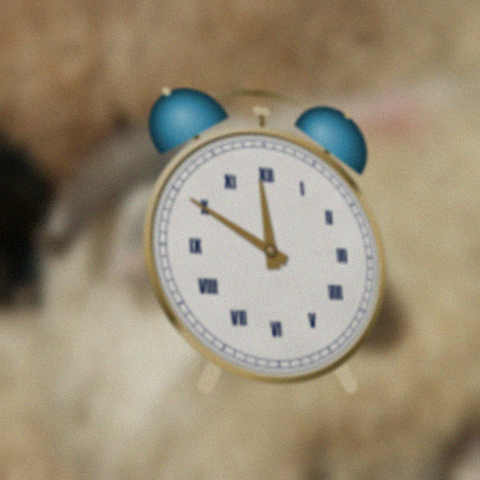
**11:50**
